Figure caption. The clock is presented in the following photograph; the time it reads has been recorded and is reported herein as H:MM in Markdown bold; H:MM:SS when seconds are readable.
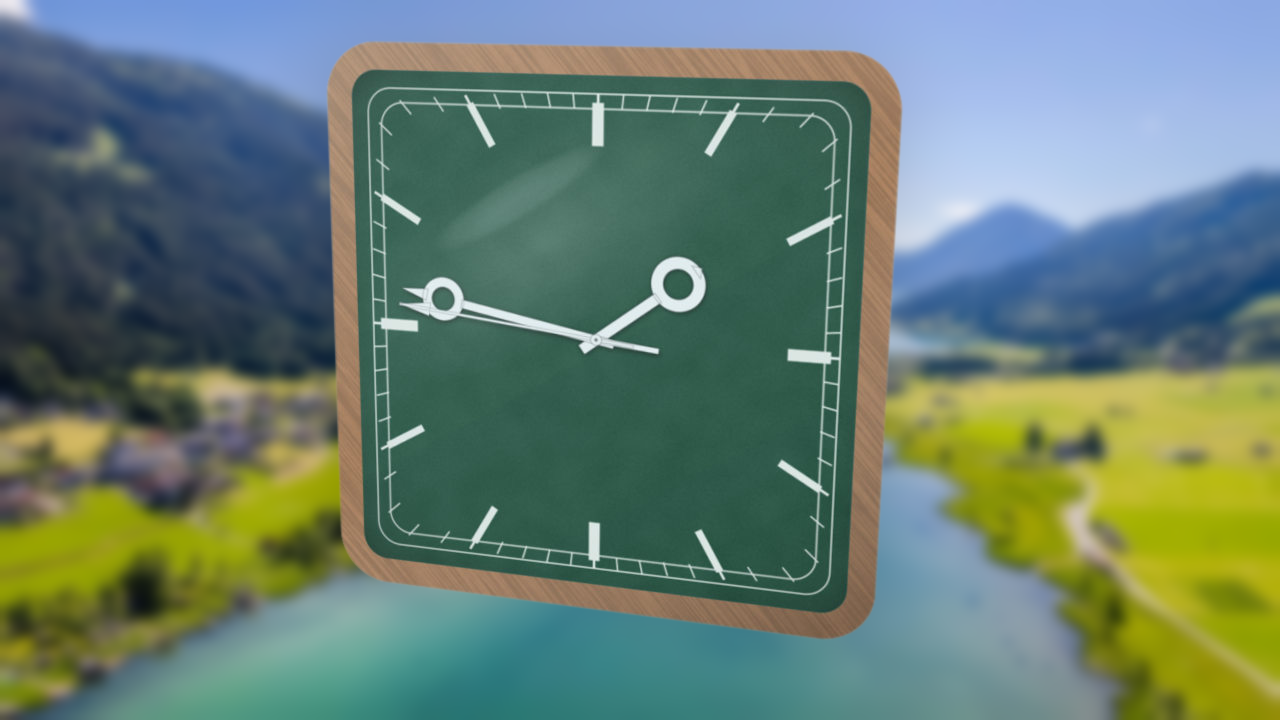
**1:46:46**
